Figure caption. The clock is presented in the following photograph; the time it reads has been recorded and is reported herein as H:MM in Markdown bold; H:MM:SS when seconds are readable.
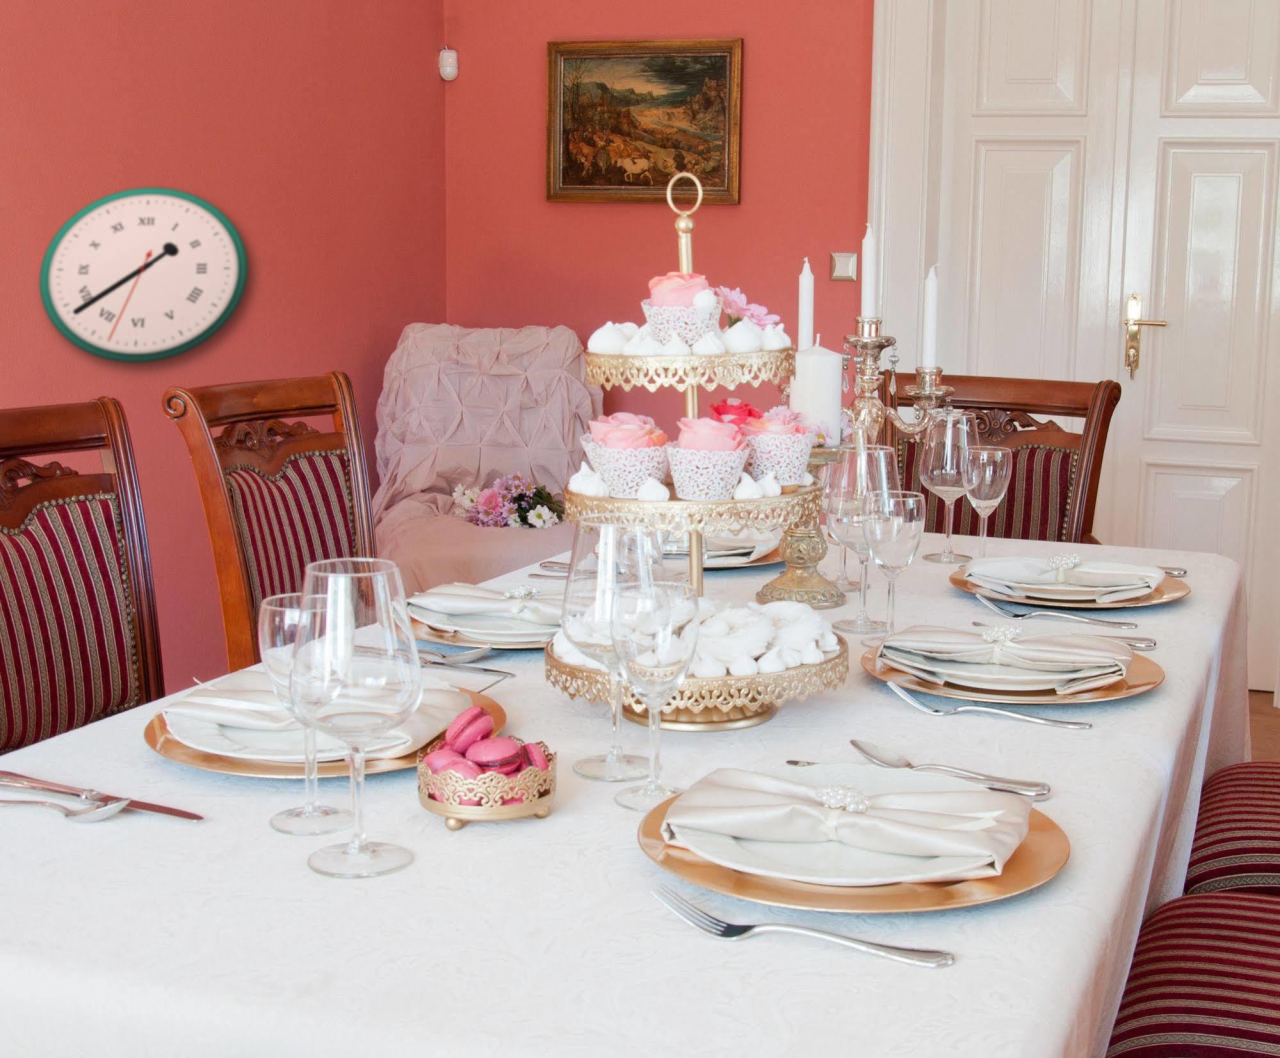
**1:38:33**
